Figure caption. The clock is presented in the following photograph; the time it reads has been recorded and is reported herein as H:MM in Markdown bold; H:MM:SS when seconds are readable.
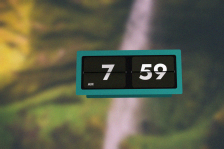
**7:59**
